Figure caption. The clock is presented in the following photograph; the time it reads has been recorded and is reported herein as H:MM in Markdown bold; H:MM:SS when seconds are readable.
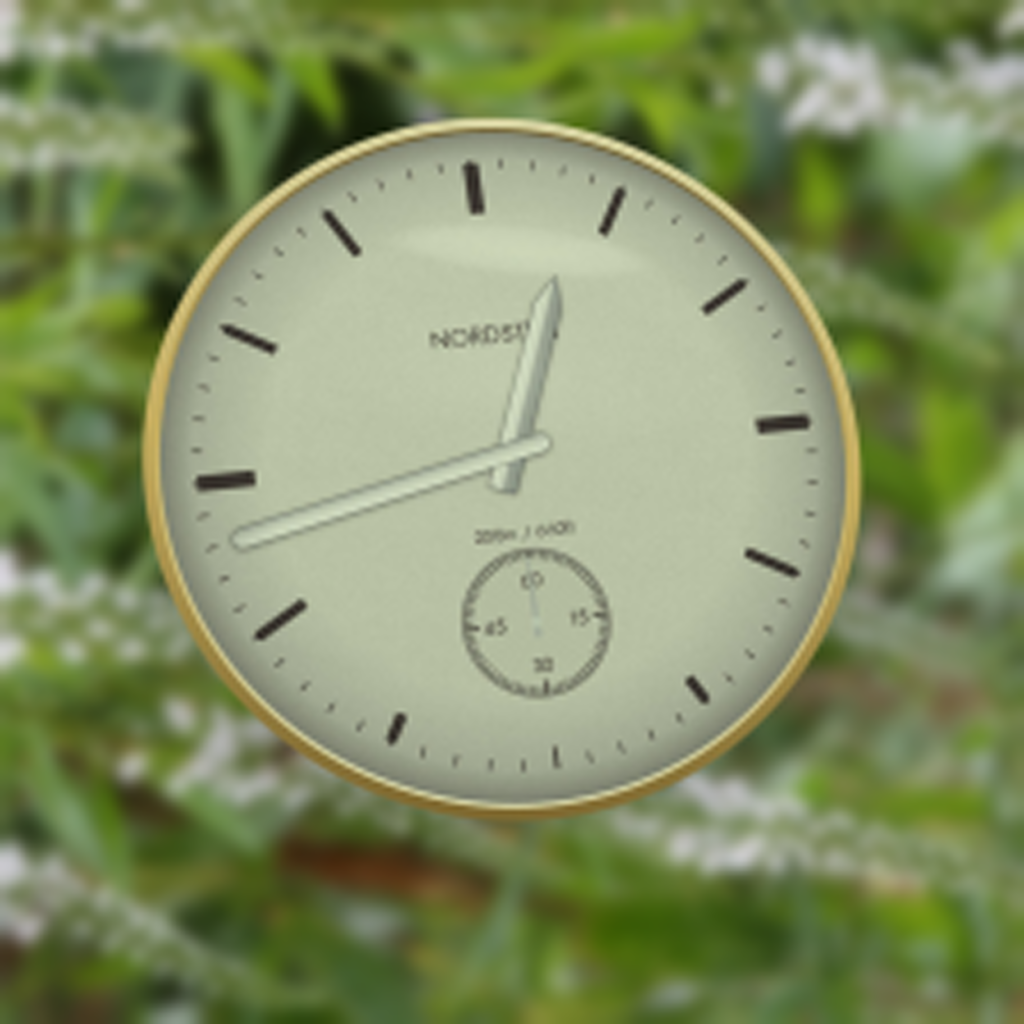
**12:43**
